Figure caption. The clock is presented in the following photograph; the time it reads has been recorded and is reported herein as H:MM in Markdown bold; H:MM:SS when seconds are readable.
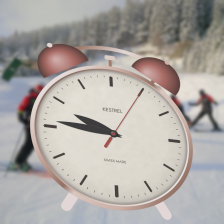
**9:46:05**
